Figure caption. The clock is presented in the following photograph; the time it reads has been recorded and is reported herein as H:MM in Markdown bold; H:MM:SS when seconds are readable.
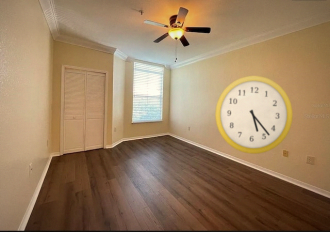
**5:23**
